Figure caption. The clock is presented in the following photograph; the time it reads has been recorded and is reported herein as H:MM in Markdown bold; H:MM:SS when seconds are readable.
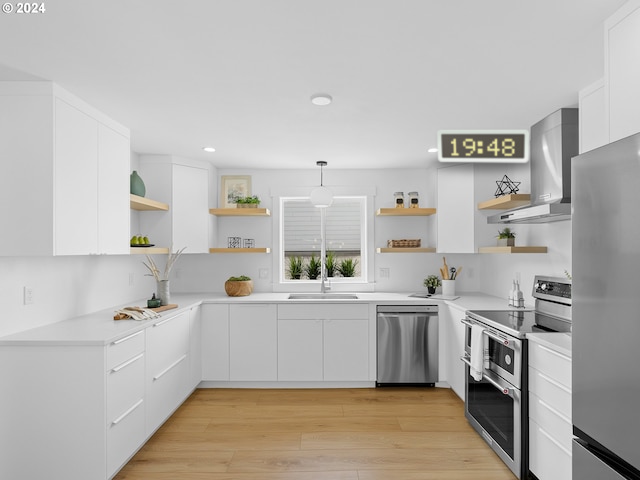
**19:48**
